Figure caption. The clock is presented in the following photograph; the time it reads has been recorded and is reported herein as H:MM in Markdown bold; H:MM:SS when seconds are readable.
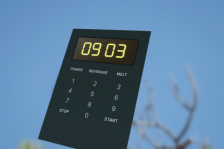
**9:03**
